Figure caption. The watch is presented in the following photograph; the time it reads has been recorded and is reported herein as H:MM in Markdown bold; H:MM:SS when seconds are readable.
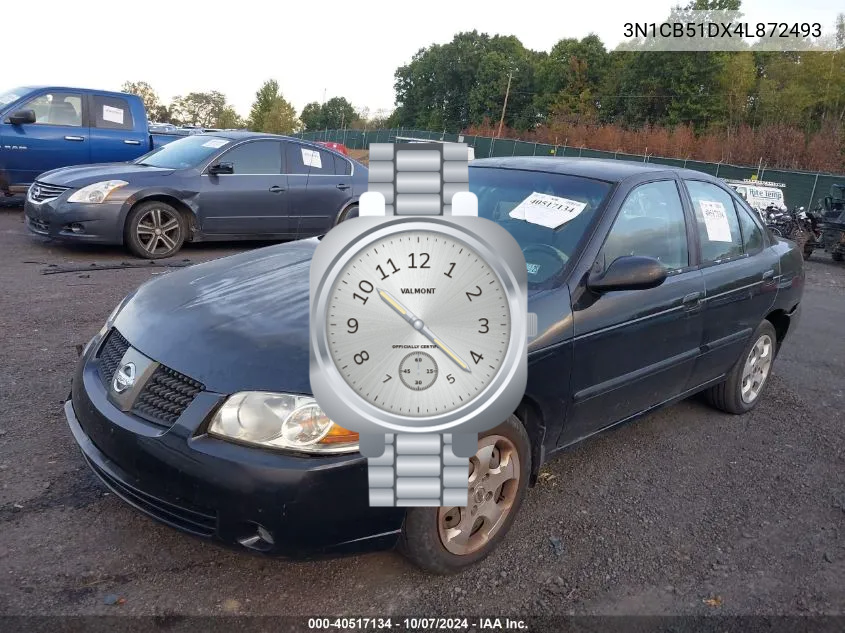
**10:22**
